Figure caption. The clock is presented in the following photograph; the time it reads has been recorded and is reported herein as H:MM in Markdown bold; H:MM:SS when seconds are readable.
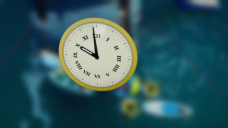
**9:59**
